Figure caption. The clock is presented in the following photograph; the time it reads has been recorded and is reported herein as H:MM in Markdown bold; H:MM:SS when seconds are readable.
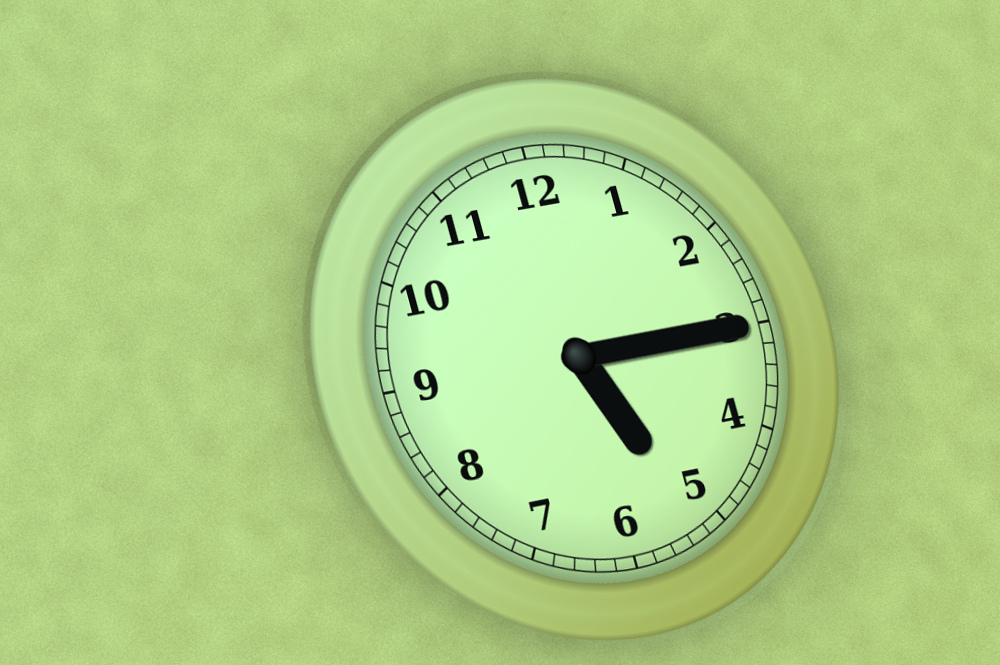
**5:15**
